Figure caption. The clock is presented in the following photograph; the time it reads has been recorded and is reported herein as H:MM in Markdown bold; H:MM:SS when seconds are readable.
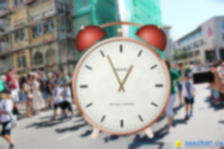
**12:56**
